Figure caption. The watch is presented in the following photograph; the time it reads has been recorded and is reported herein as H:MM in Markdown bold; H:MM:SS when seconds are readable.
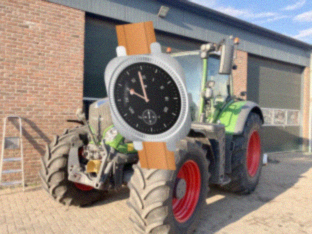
**9:59**
